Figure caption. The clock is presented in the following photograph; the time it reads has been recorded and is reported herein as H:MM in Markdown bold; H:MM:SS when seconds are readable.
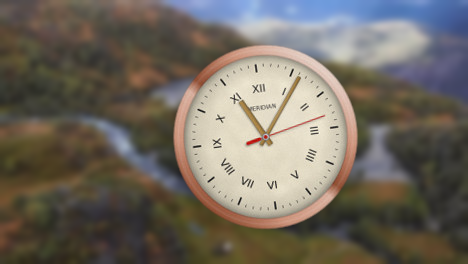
**11:06:13**
